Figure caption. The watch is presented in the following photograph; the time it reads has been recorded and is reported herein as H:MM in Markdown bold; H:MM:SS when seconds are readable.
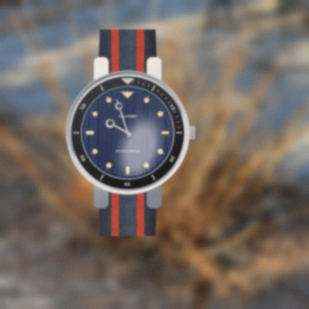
**9:57**
